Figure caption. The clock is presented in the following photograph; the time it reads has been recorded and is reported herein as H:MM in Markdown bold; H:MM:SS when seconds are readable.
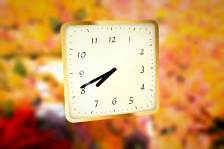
**7:41**
